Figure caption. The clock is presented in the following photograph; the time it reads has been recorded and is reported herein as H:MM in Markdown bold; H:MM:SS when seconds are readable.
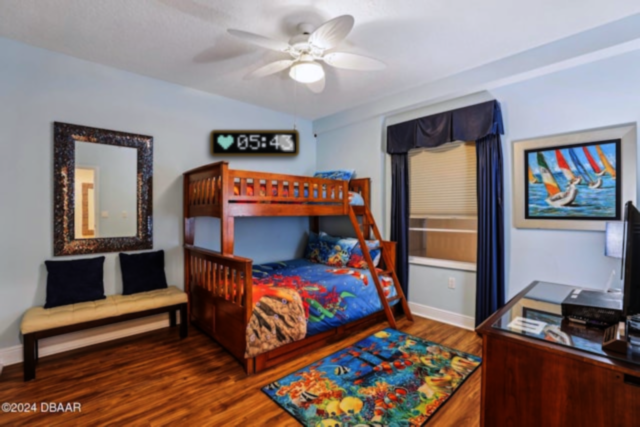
**5:43**
